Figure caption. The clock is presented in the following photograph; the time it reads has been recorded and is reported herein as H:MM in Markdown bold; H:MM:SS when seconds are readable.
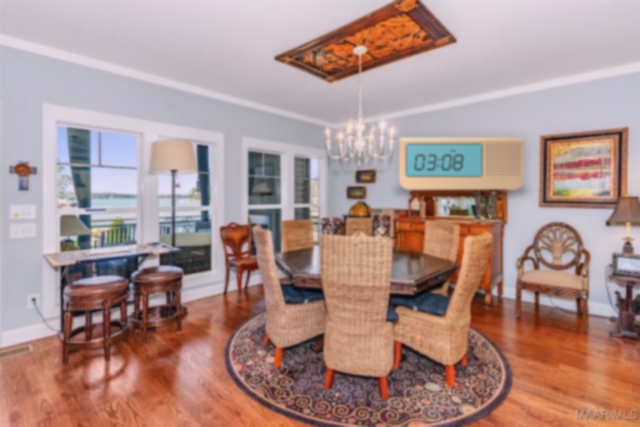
**3:08**
